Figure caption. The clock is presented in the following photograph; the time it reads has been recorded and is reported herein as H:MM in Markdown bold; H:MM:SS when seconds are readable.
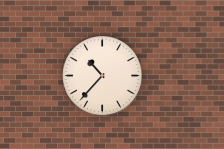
**10:37**
